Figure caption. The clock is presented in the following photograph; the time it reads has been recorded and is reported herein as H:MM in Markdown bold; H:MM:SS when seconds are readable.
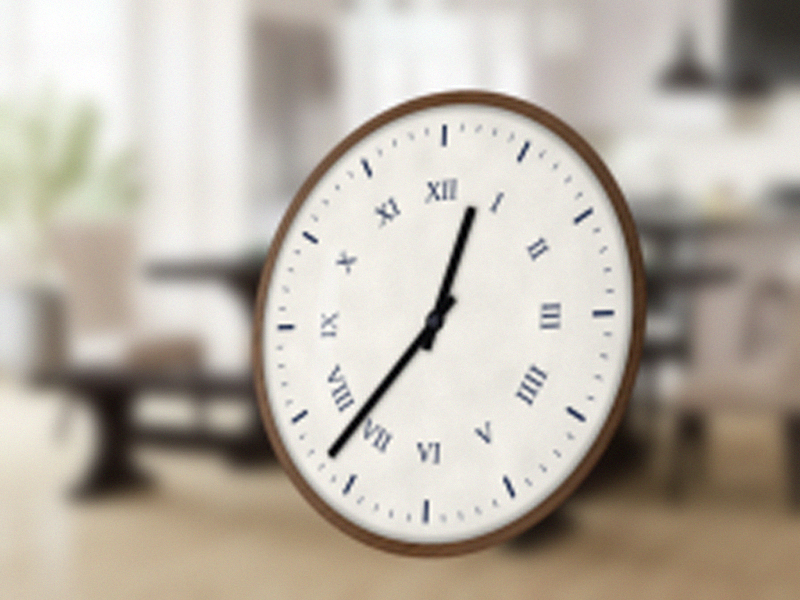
**12:37**
